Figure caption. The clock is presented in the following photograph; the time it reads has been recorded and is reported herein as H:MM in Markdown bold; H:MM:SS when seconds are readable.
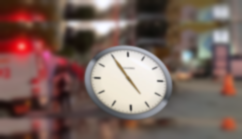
**4:55**
